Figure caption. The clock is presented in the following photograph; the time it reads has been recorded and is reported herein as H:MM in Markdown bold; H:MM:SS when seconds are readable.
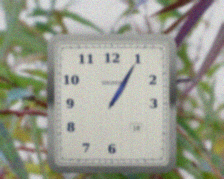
**1:05**
